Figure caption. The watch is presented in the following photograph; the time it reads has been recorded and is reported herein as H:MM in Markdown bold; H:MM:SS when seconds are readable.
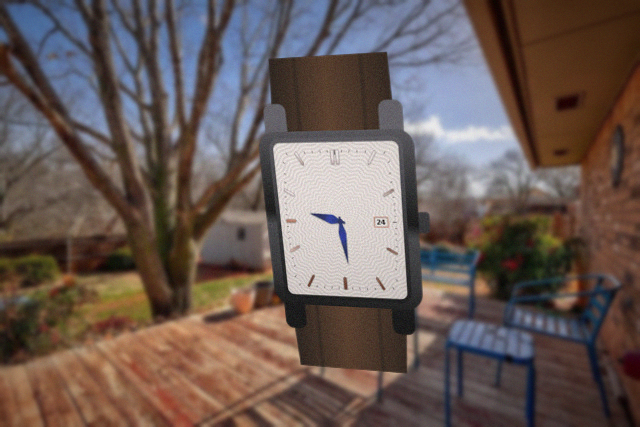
**9:29**
